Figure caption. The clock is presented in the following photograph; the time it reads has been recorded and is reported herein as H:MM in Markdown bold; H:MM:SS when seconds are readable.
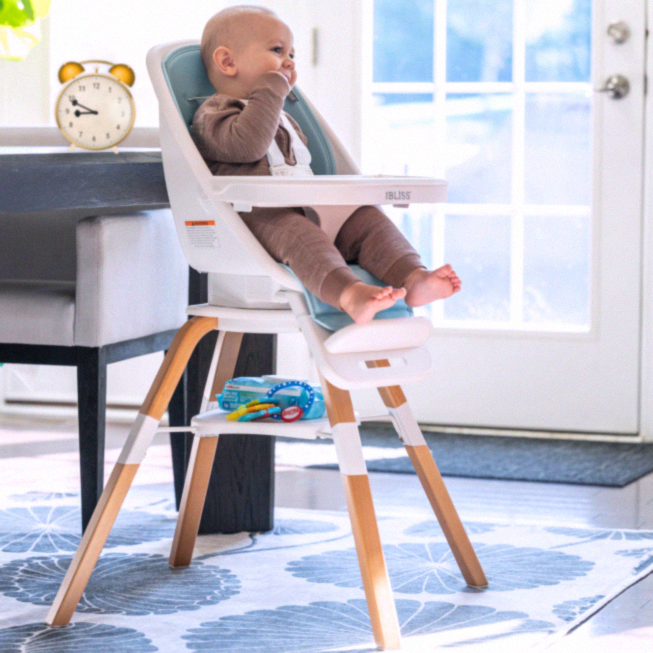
**8:49**
